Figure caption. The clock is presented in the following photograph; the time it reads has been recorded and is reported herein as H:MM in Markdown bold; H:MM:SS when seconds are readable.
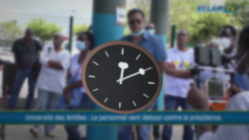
**12:10**
